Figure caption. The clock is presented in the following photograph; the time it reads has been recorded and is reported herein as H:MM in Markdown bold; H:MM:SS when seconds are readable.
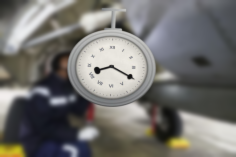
**8:20**
